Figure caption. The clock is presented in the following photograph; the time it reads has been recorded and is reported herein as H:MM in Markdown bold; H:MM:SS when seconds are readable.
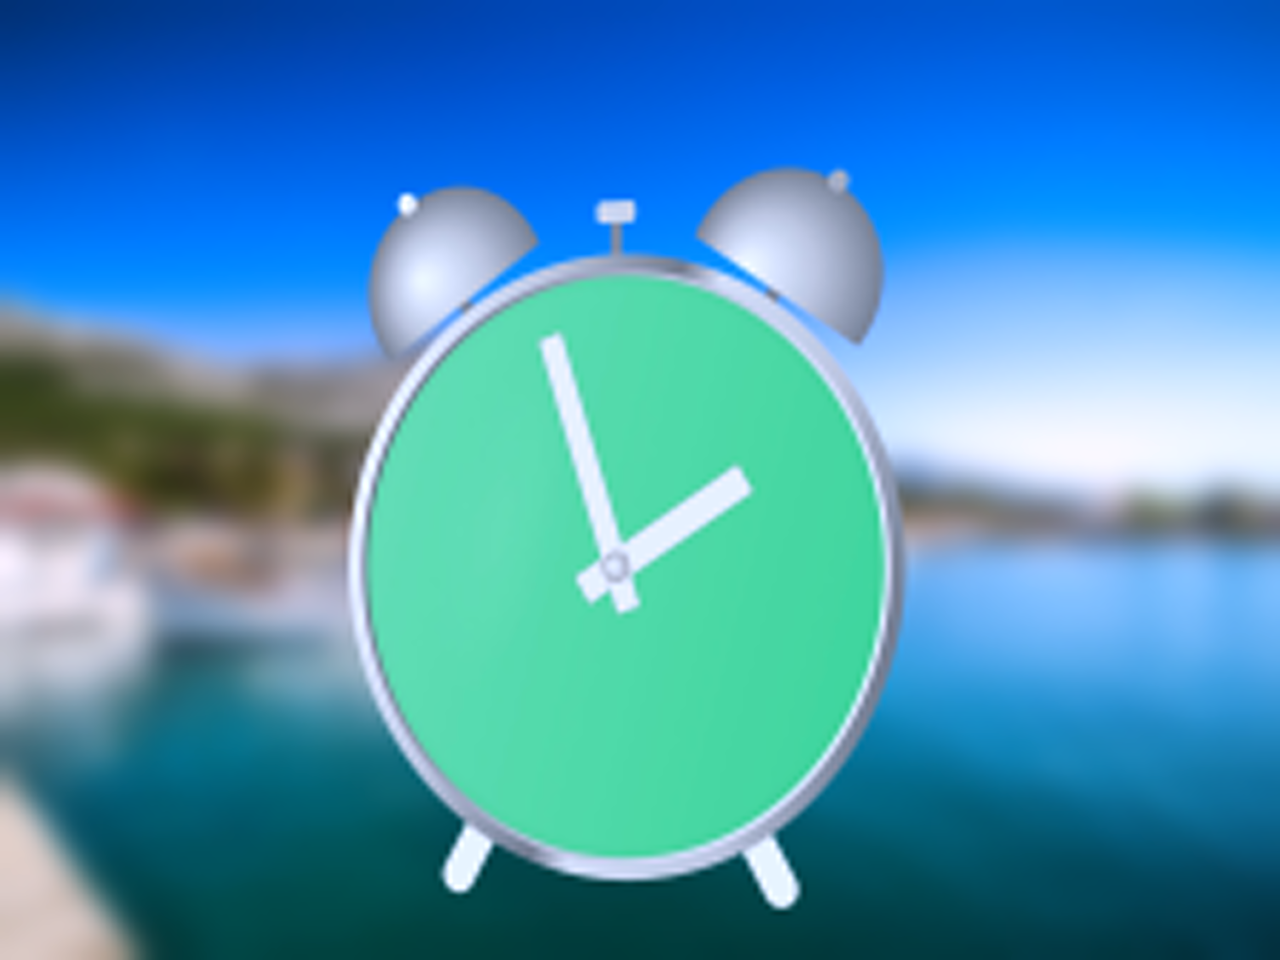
**1:57**
